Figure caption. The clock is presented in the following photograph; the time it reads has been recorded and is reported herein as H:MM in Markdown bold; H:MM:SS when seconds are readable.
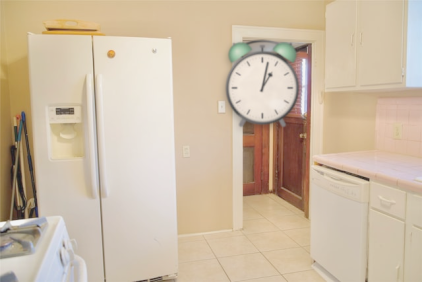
**1:02**
